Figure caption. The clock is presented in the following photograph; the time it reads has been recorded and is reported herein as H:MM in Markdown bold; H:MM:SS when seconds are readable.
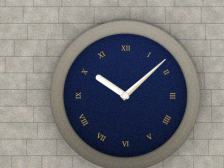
**10:08**
